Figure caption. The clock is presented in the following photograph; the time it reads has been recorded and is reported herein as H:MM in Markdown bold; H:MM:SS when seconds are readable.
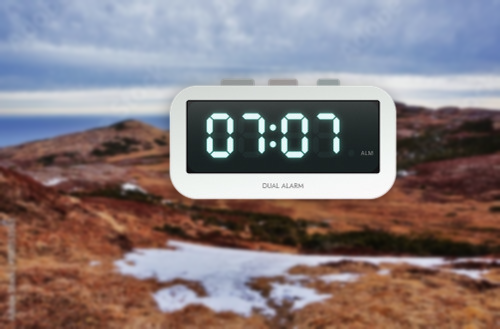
**7:07**
